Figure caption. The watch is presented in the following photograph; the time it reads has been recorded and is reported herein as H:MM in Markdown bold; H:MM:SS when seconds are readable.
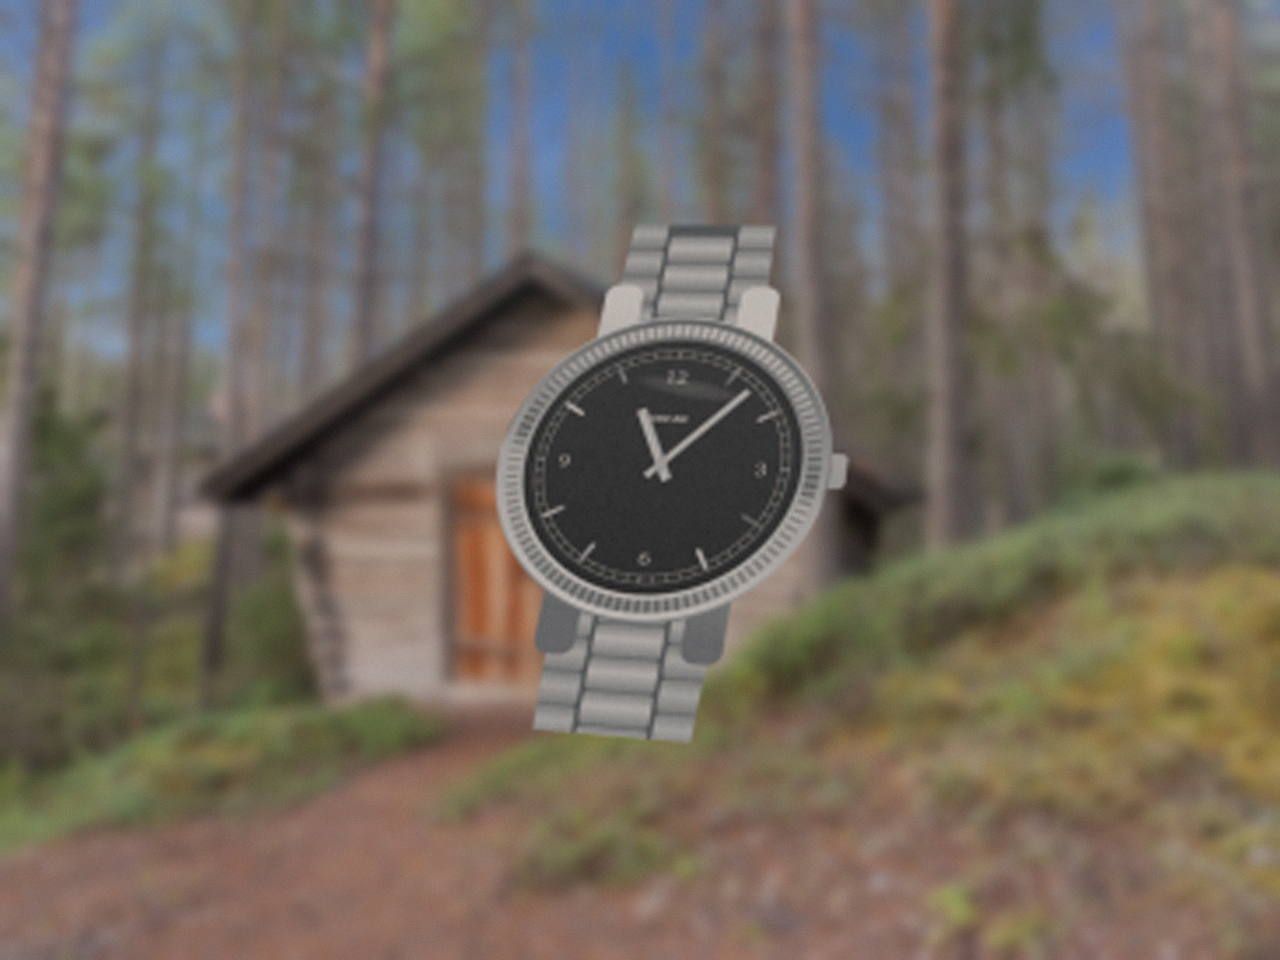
**11:07**
